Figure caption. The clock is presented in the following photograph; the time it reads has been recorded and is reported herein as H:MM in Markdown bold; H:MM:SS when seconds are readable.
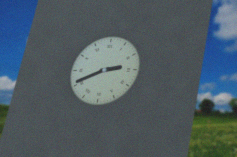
**2:41**
